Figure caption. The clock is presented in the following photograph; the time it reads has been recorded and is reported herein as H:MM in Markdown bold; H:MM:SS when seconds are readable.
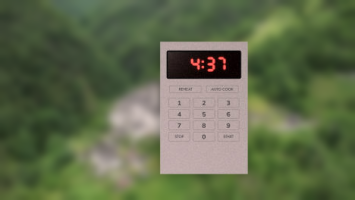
**4:37**
